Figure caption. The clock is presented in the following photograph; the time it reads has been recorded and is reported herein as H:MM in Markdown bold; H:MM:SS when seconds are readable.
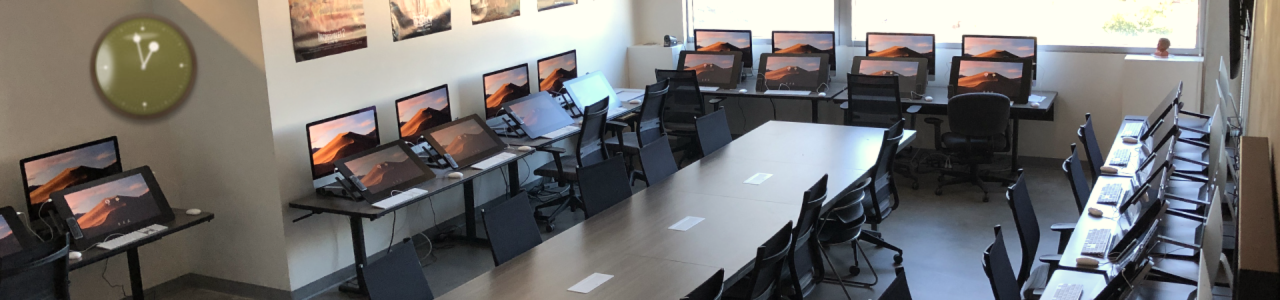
**12:58**
